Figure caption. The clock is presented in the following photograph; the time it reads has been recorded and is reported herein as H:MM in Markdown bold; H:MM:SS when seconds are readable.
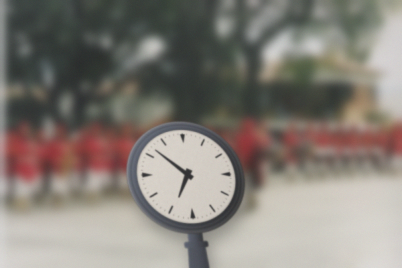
**6:52**
